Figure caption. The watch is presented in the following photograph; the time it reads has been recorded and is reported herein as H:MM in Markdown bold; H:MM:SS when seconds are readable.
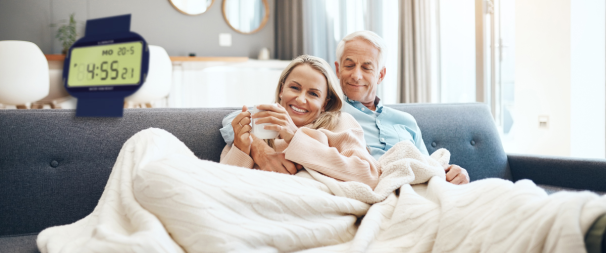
**4:55:21**
